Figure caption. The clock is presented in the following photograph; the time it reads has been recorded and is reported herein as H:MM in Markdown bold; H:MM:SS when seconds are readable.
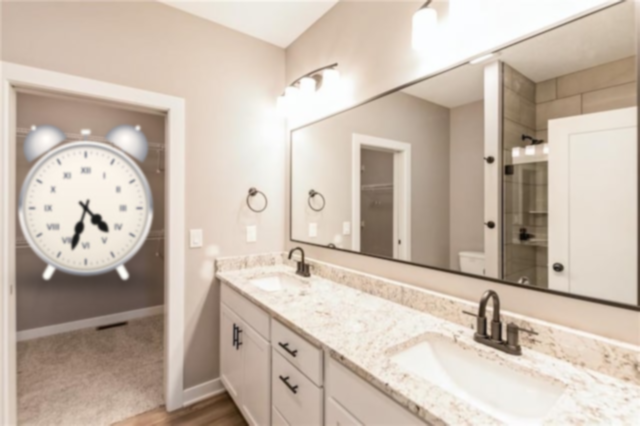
**4:33**
